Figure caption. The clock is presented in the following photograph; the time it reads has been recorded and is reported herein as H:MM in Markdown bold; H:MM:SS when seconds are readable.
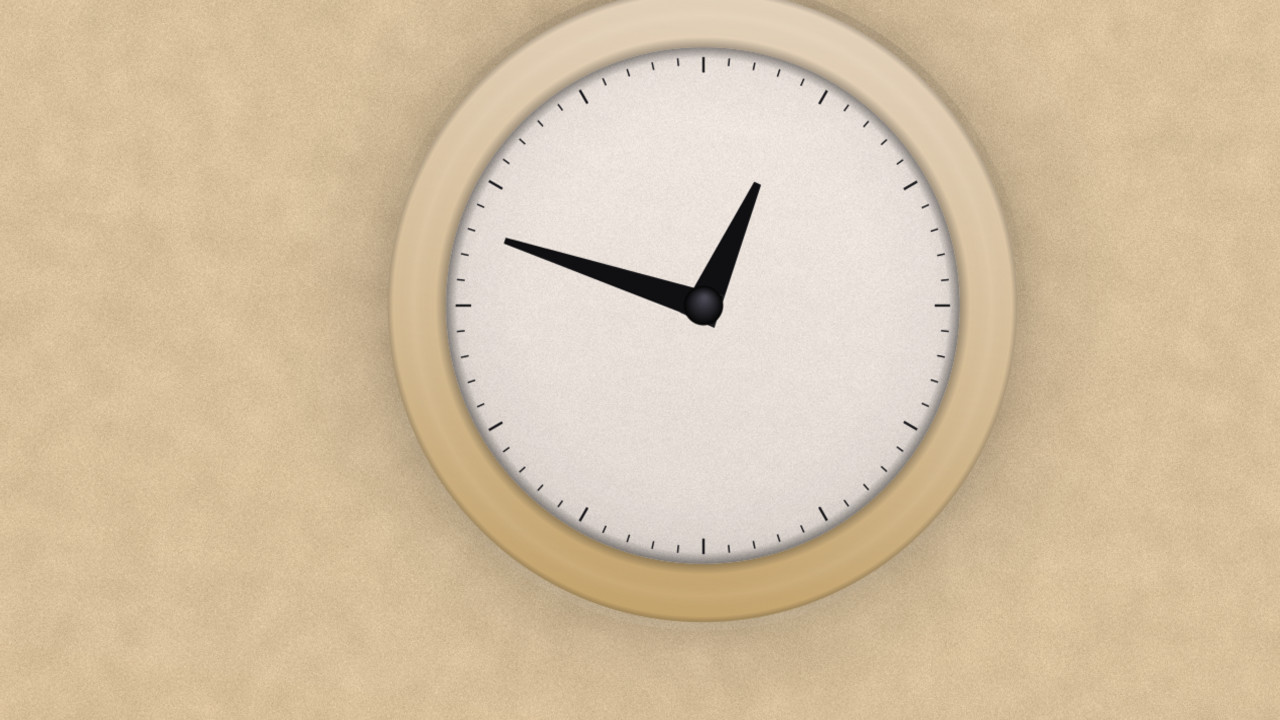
**12:48**
